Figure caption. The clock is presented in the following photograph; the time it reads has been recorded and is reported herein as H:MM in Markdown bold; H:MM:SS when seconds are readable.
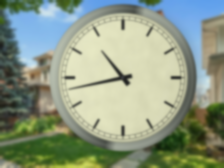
**10:43**
